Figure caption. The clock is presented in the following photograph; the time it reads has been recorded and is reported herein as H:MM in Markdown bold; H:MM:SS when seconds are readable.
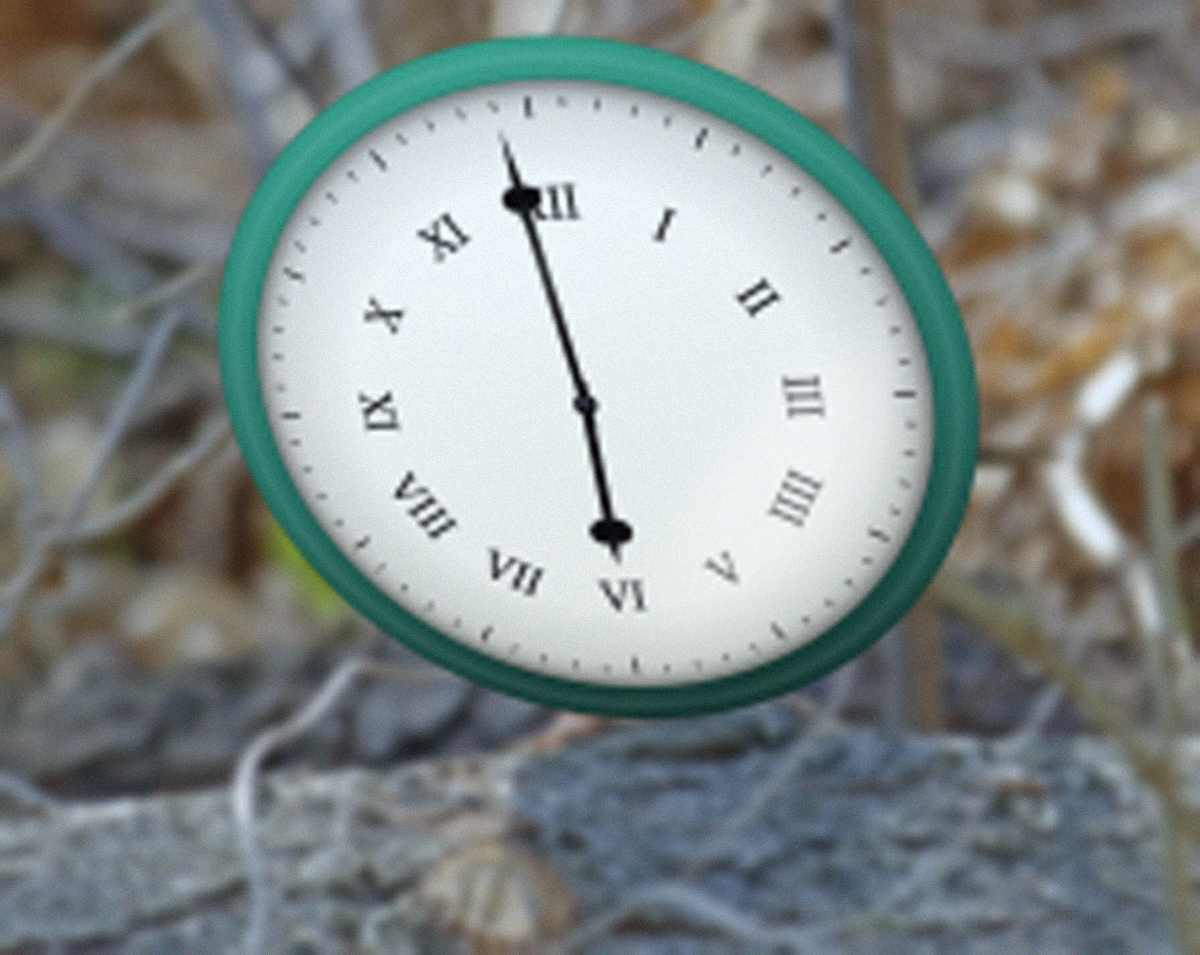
**5:59**
